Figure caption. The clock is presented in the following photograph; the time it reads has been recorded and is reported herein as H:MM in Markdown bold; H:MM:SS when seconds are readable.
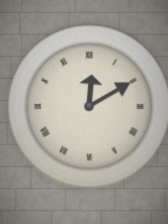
**12:10**
